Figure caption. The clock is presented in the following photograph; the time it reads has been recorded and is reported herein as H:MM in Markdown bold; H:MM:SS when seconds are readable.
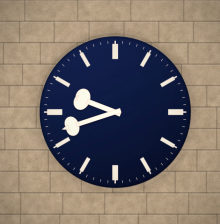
**9:42**
